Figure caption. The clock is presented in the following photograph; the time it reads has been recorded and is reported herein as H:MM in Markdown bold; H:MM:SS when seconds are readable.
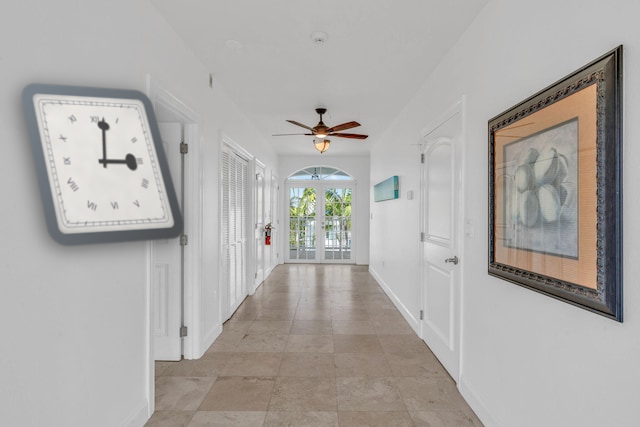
**3:02**
